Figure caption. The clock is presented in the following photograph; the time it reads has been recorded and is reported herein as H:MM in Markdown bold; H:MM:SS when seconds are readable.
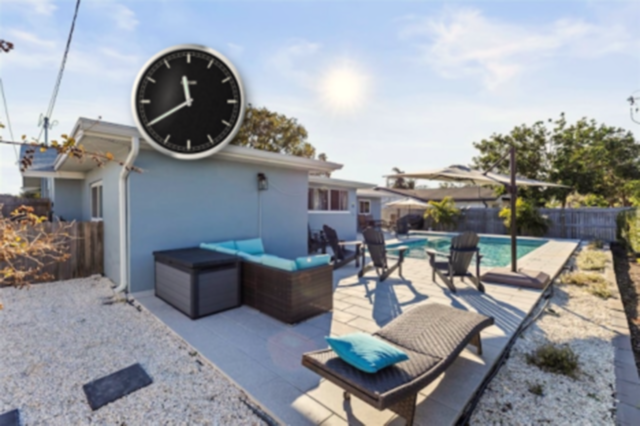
**11:40**
